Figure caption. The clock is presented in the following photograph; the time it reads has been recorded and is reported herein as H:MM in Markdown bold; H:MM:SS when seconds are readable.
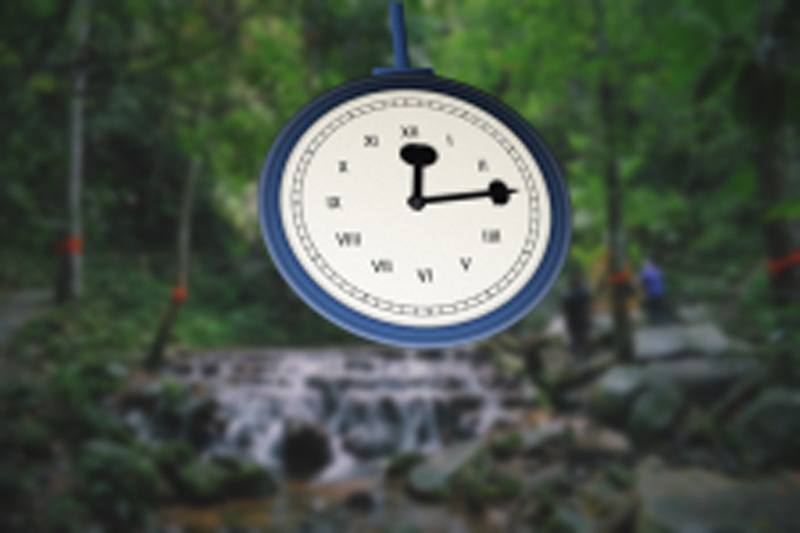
**12:14**
